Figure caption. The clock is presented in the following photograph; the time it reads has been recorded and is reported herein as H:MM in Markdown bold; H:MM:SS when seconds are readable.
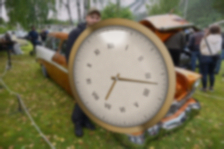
**7:17**
